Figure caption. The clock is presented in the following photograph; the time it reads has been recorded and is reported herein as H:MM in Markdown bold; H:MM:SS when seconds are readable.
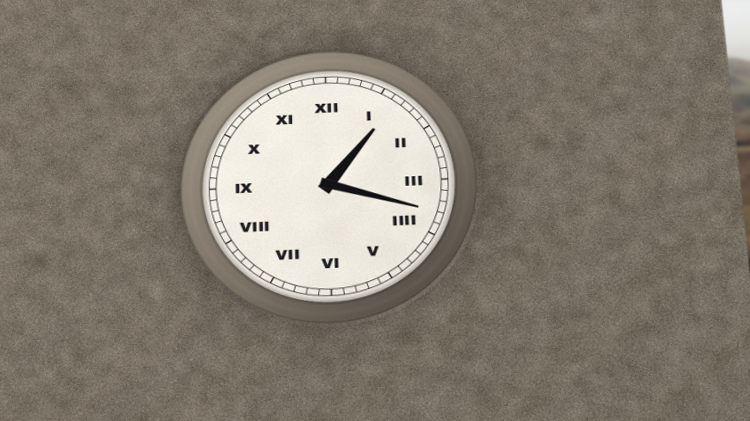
**1:18**
